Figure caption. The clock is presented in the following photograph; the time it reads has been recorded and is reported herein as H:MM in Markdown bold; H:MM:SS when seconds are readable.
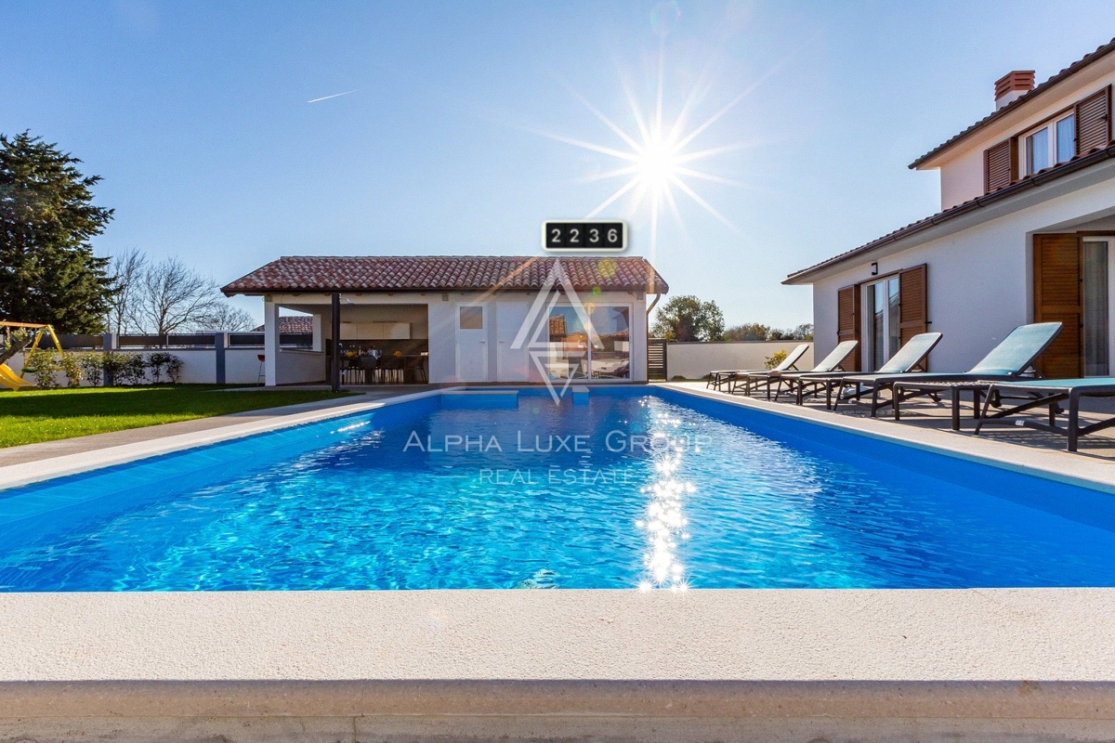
**22:36**
